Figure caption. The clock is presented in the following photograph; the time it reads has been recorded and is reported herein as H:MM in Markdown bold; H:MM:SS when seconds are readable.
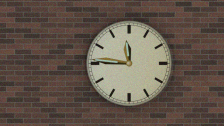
**11:46**
